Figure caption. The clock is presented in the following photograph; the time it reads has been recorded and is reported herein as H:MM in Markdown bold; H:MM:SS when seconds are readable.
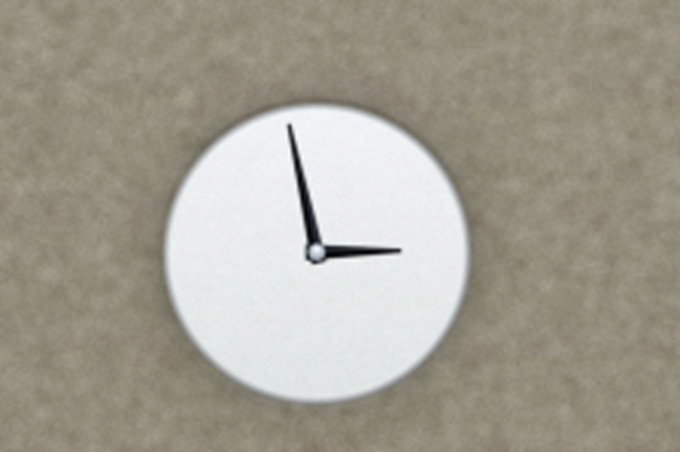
**2:58**
